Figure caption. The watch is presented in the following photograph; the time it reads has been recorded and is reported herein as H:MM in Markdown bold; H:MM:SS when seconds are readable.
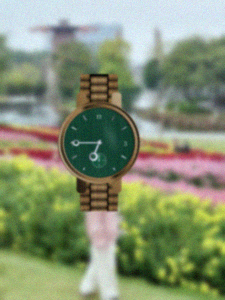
**6:45**
